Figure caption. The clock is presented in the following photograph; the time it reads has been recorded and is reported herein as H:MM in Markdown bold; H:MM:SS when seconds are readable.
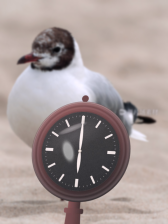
**6:00**
